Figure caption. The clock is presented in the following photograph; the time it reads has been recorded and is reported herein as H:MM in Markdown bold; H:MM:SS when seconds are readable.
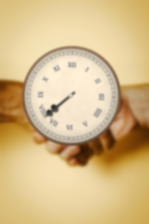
**7:38**
